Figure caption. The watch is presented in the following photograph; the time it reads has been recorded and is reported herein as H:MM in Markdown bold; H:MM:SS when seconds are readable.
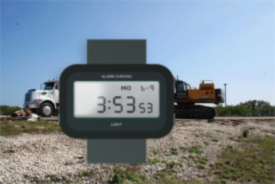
**3:53:53**
